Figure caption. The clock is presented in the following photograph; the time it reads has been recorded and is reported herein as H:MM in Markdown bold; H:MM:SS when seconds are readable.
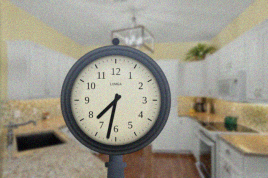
**7:32**
